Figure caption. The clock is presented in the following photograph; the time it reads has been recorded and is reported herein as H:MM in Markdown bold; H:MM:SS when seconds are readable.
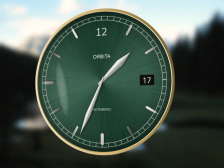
**1:34**
